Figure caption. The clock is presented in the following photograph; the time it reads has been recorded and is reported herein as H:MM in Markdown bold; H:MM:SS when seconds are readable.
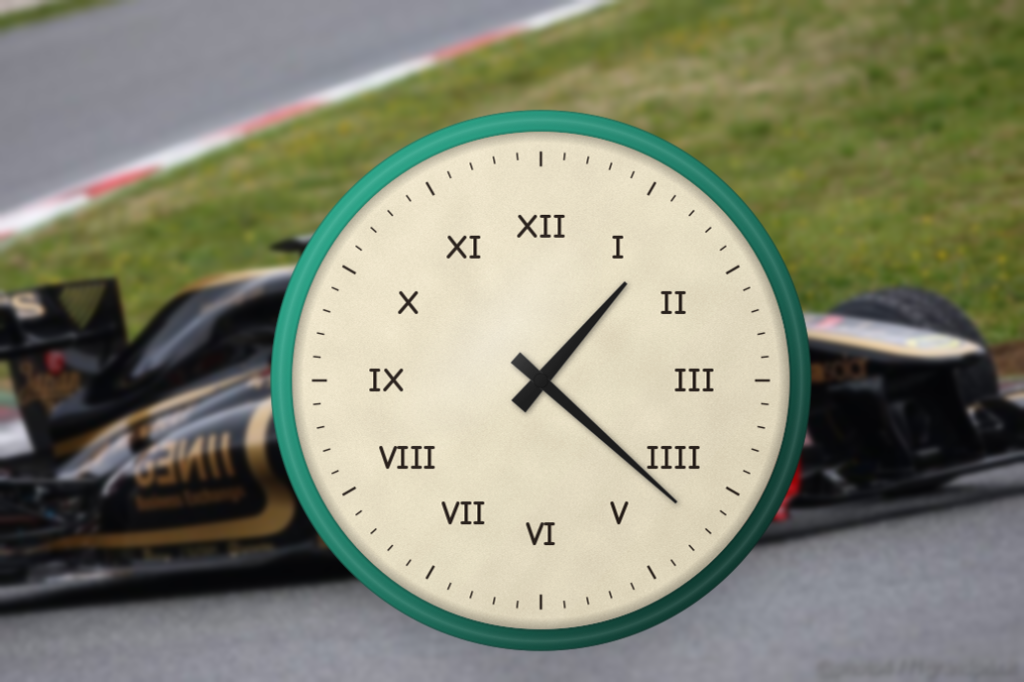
**1:22**
